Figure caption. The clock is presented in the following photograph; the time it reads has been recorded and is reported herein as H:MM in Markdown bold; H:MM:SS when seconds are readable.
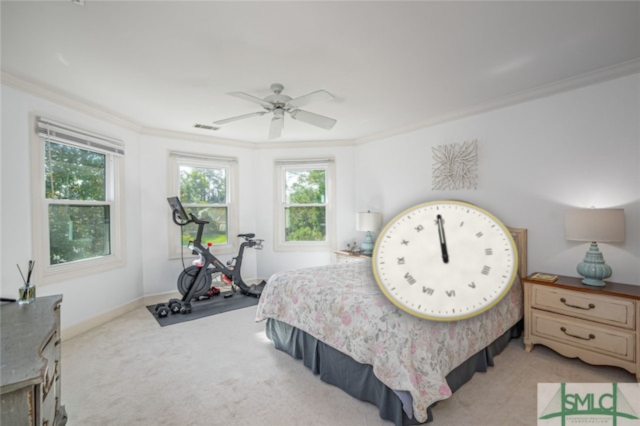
**12:00**
